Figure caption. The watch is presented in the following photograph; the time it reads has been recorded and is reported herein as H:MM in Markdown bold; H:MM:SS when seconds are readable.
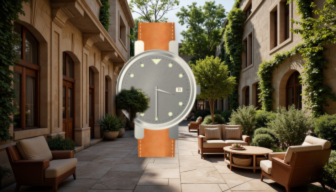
**3:30**
